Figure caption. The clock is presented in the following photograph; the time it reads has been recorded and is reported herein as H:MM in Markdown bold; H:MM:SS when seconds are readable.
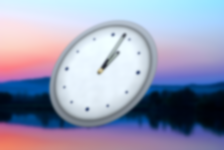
**1:03**
